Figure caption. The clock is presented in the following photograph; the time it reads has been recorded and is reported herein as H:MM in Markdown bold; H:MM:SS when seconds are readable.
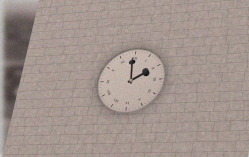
**1:59**
